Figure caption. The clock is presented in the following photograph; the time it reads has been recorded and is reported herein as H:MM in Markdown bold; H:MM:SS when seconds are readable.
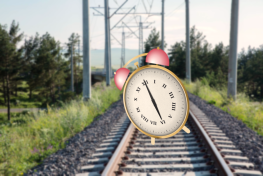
**6:00**
